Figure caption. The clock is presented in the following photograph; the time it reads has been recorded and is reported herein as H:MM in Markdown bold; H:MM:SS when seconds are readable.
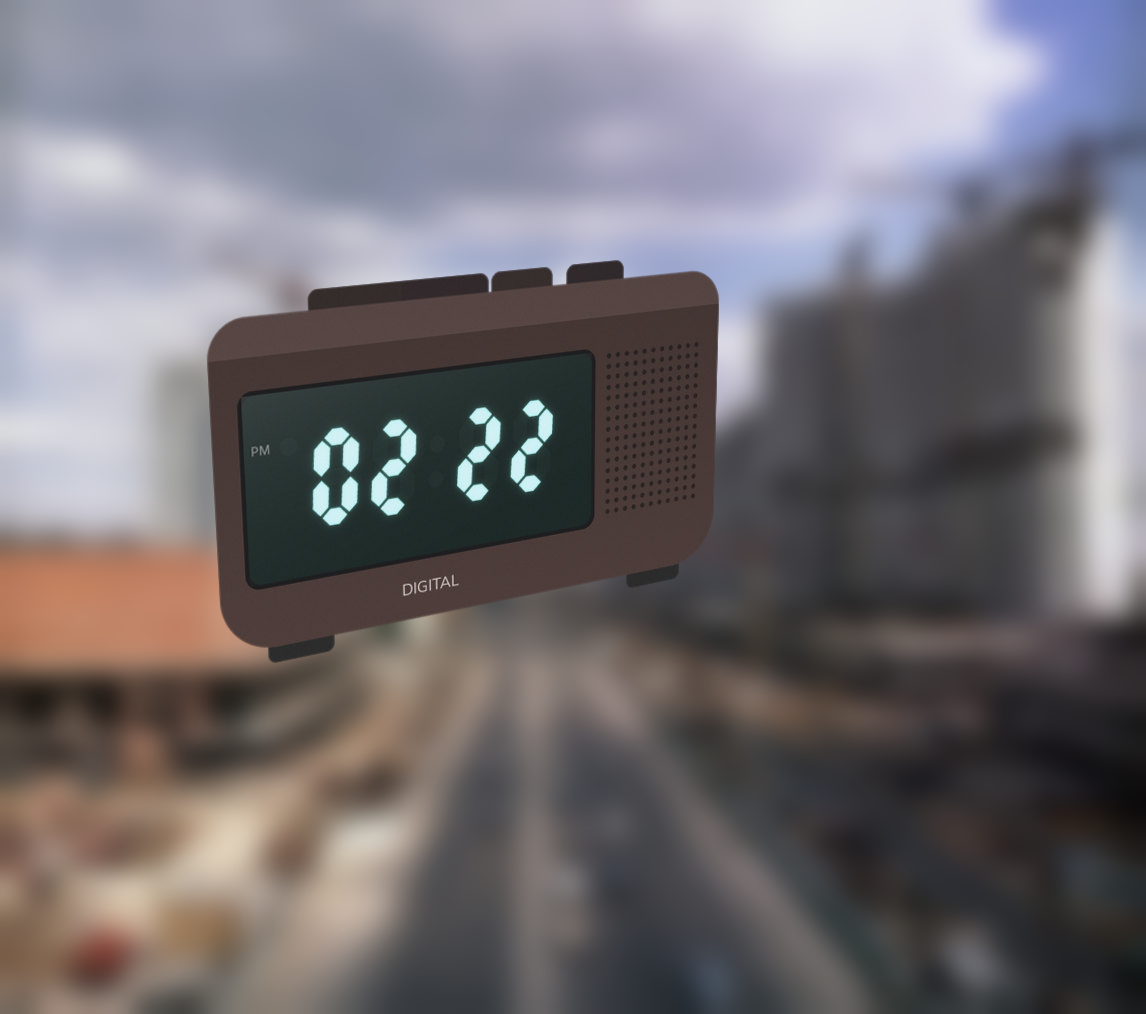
**2:22**
